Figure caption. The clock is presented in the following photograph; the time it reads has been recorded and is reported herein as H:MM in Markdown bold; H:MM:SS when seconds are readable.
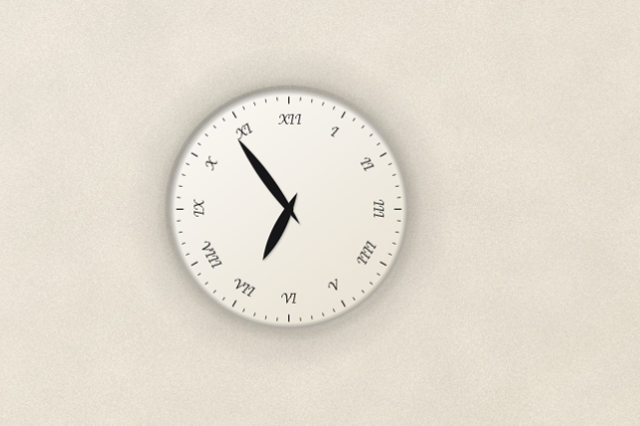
**6:54**
